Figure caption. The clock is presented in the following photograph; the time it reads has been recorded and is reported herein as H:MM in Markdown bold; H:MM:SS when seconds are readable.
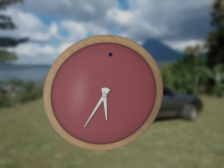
**5:34**
